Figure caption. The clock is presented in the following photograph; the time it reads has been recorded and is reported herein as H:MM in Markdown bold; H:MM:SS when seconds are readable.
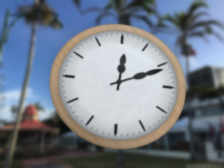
**12:11**
